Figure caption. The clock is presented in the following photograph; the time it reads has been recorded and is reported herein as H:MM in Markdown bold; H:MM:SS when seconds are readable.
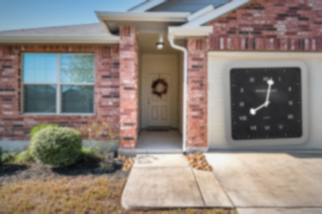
**8:02**
